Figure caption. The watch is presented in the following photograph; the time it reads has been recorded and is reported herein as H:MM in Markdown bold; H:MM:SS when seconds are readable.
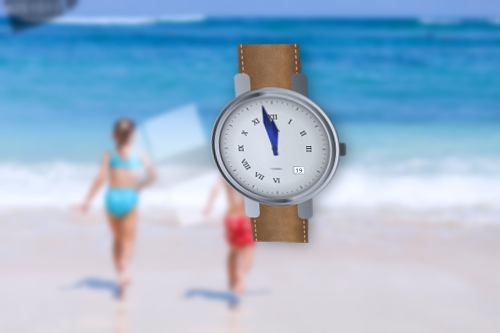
**11:58**
